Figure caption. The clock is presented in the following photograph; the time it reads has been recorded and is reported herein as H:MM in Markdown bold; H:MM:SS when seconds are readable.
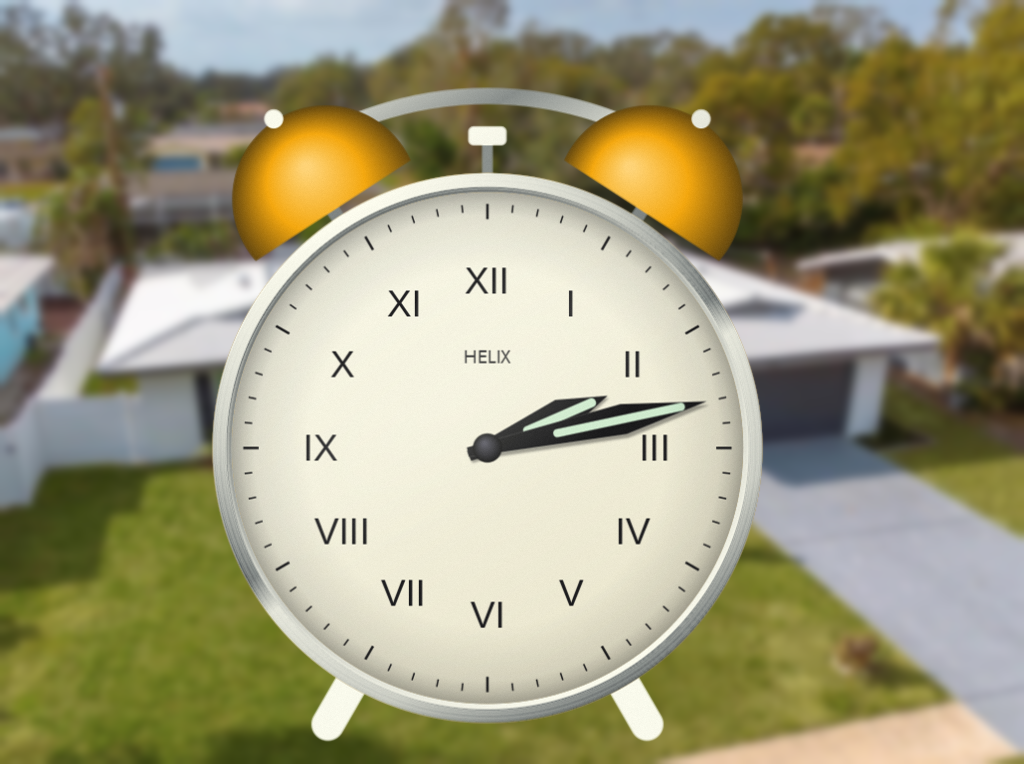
**2:13**
